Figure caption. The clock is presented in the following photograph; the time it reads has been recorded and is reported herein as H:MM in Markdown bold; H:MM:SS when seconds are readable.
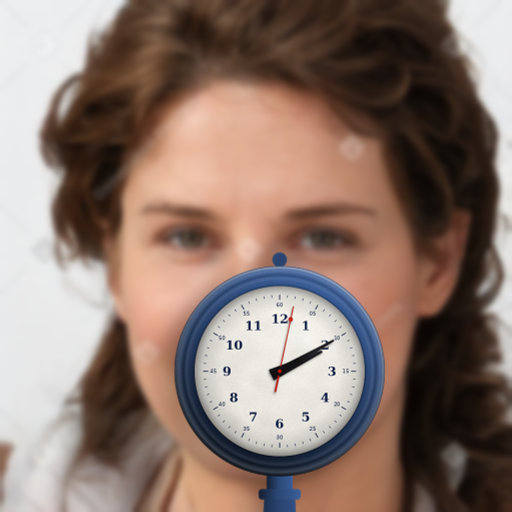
**2:10:02**
